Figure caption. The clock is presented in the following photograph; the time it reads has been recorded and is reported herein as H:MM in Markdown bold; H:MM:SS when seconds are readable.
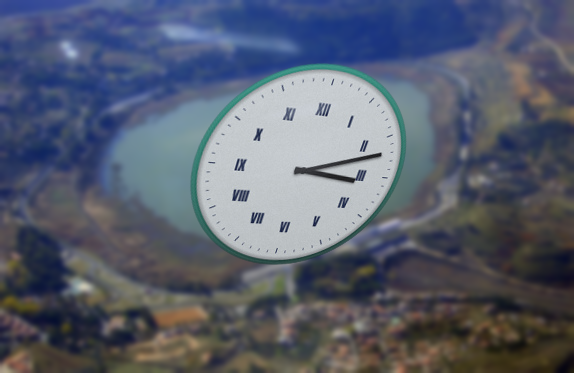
**3:12**
